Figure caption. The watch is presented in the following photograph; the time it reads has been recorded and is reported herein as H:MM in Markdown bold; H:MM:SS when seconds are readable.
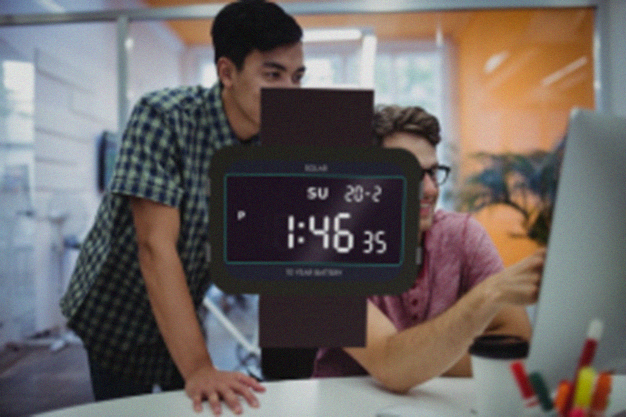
**1:46:35**
